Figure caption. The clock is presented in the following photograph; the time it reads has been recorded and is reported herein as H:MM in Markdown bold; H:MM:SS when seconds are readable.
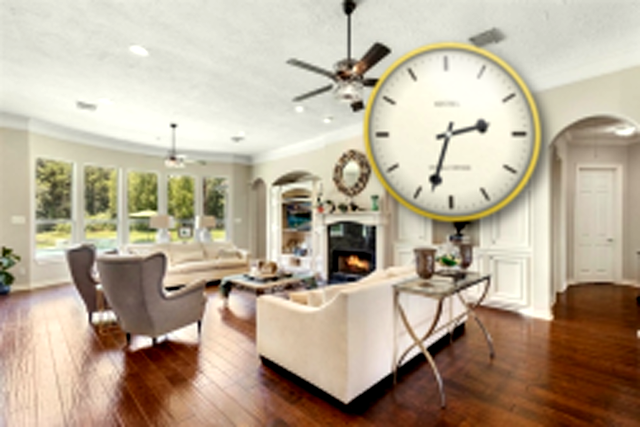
**2:33**
